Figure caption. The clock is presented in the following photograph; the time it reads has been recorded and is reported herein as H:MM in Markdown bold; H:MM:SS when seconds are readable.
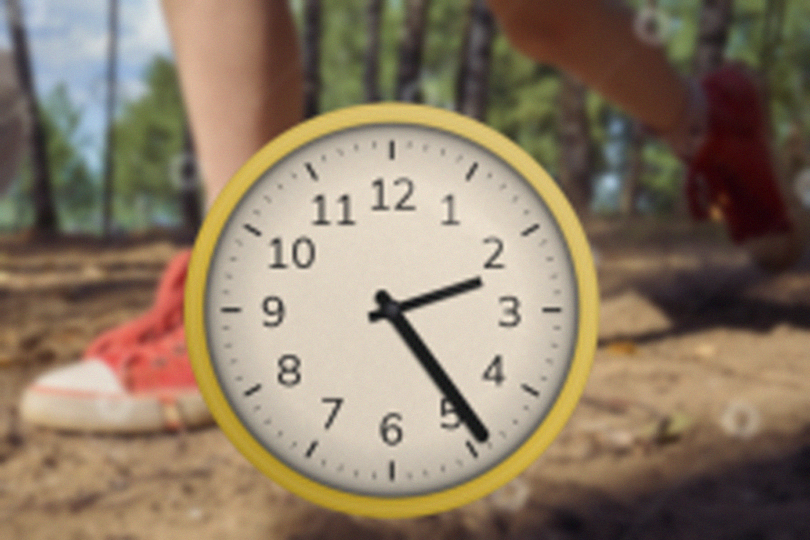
**2:24**
